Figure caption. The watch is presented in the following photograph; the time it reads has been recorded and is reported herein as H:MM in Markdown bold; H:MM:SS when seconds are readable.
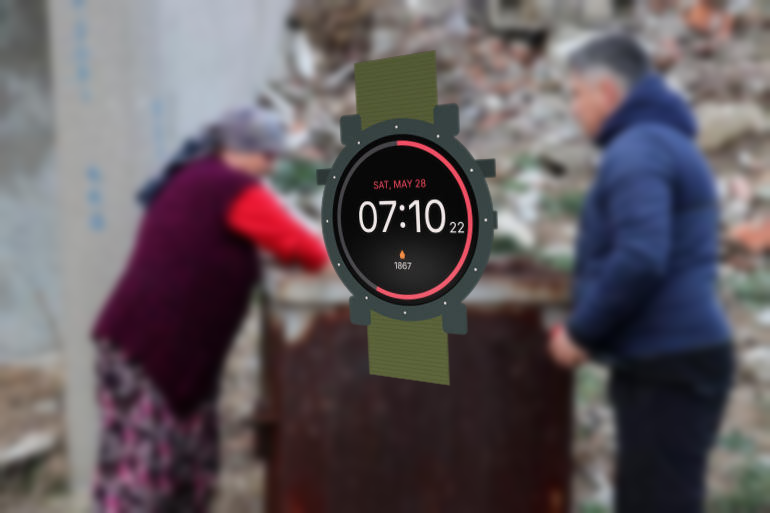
**7:10:22**
